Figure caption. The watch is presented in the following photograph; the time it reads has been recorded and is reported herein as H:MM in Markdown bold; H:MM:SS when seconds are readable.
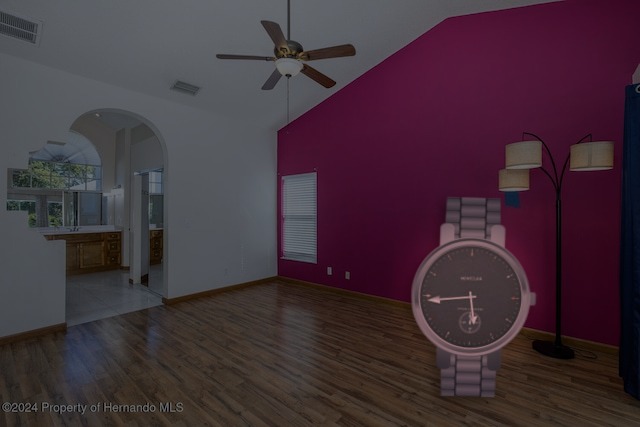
**5:44**
